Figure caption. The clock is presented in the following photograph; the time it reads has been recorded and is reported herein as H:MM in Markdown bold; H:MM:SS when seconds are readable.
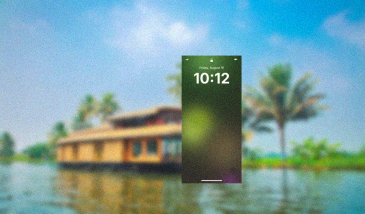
**10:12**
